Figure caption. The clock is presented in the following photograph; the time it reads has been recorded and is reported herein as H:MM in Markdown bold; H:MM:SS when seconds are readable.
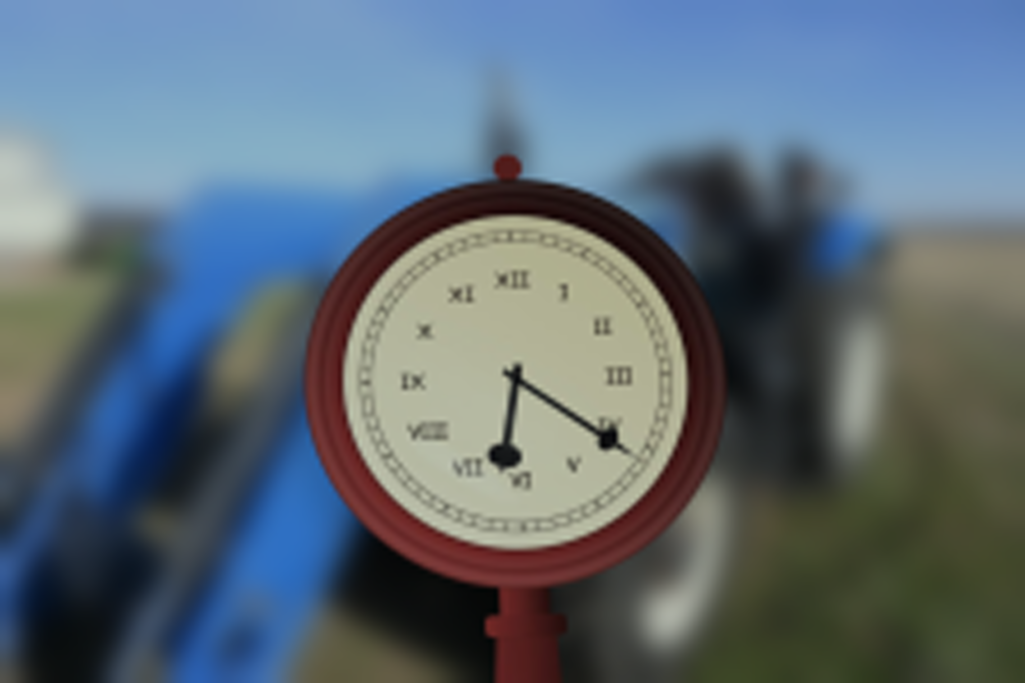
**6:21**
